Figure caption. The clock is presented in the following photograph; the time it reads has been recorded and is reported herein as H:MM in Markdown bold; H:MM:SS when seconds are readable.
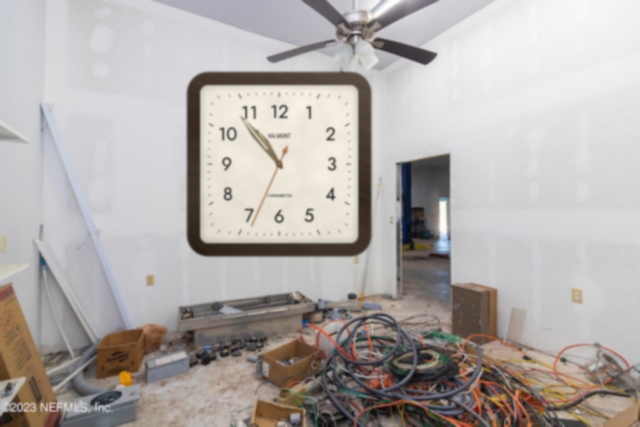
**10:53:34**
